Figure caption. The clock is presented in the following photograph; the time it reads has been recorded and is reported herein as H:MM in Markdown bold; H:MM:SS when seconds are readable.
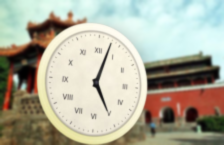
**5:03**
